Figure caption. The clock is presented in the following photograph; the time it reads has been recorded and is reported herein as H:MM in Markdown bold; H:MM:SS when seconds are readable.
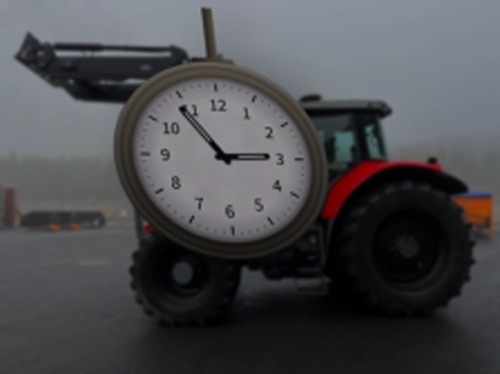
**2:54**
